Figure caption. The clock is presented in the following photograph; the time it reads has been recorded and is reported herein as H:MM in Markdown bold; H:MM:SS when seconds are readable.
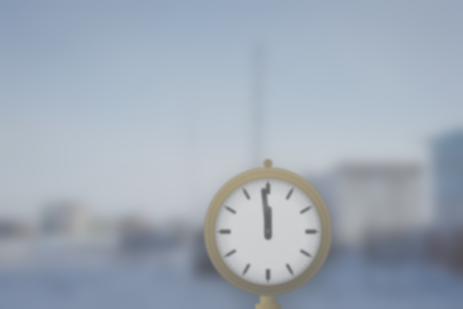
**11:59**
